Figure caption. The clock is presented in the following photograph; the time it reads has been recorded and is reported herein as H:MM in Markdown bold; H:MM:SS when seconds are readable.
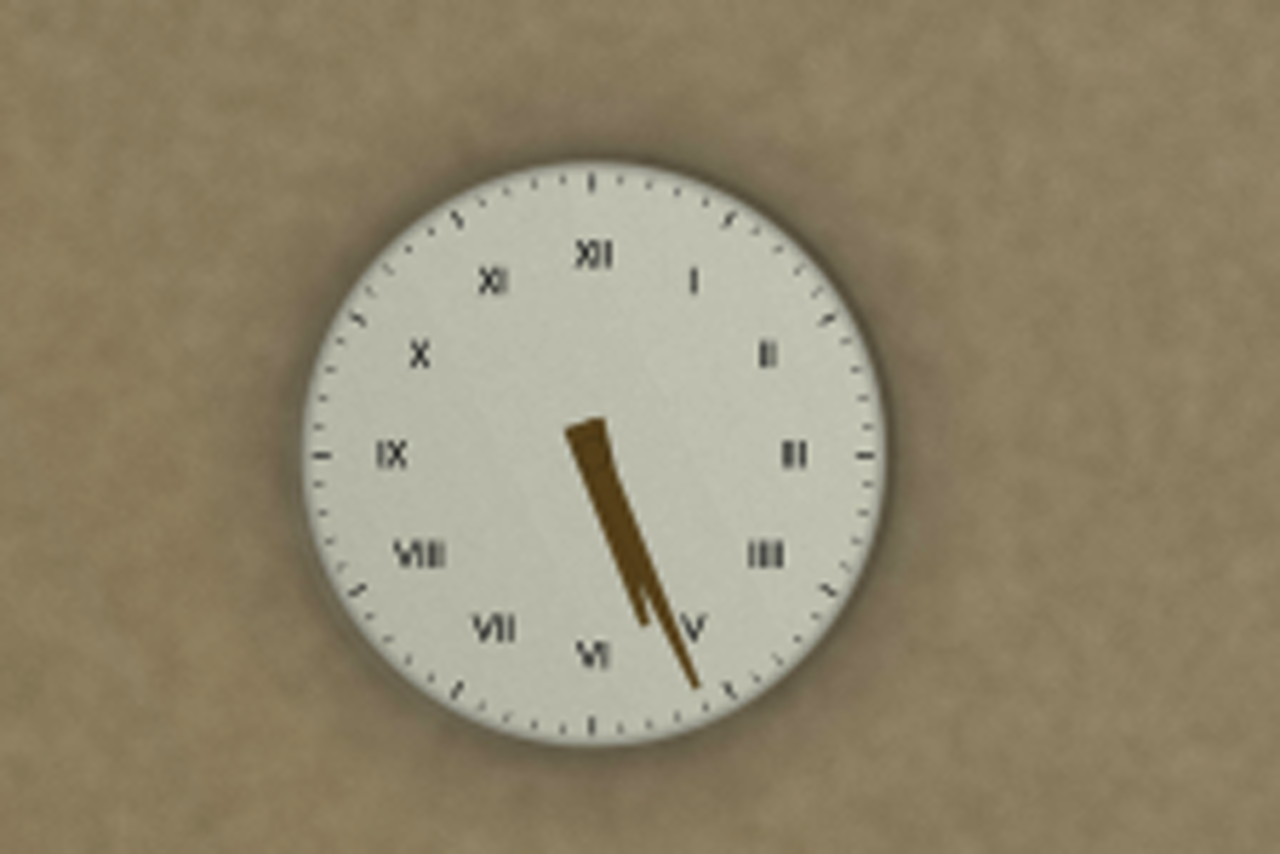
**5:26**
